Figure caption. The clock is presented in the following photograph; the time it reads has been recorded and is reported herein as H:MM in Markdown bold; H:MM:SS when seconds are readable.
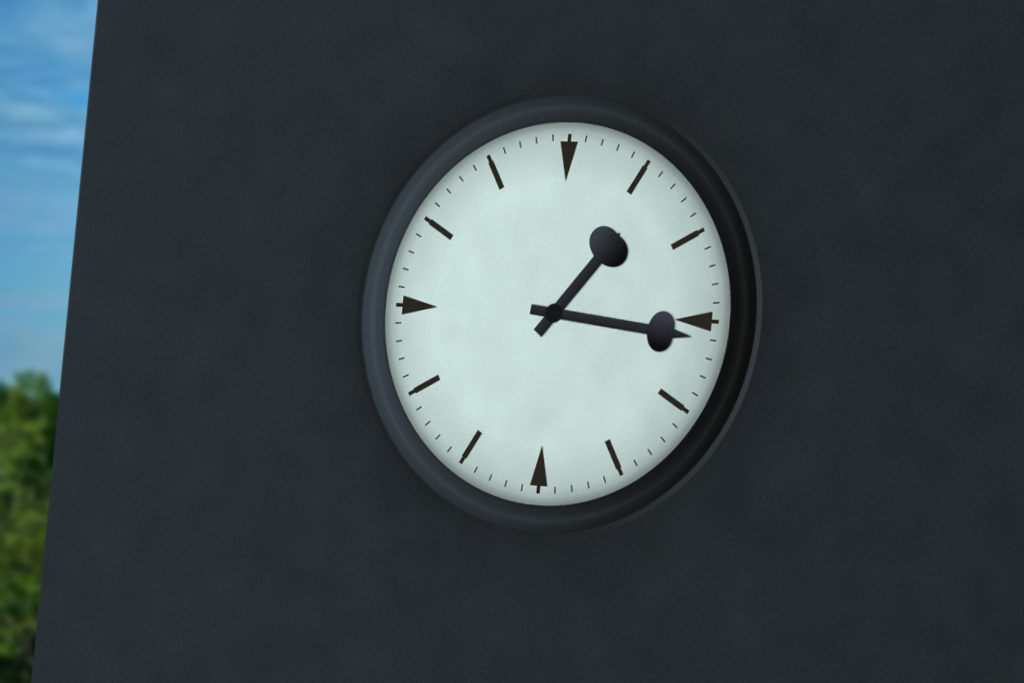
**1:16**
